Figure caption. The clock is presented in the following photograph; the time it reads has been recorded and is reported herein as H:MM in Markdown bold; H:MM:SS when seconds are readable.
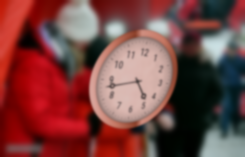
**4:43**
